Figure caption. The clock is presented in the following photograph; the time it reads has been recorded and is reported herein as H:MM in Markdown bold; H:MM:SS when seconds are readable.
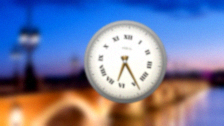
**6:24**
